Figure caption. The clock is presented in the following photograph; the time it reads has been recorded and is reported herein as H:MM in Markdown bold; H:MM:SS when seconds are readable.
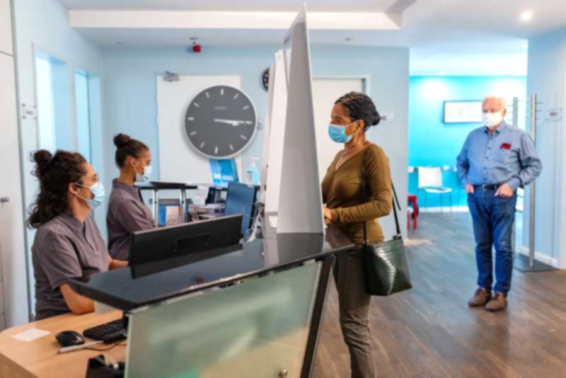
**3:15**
